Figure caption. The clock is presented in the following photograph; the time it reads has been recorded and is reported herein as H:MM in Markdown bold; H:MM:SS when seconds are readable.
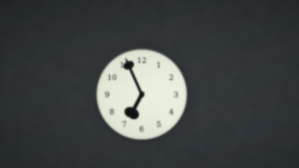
**6:56**
